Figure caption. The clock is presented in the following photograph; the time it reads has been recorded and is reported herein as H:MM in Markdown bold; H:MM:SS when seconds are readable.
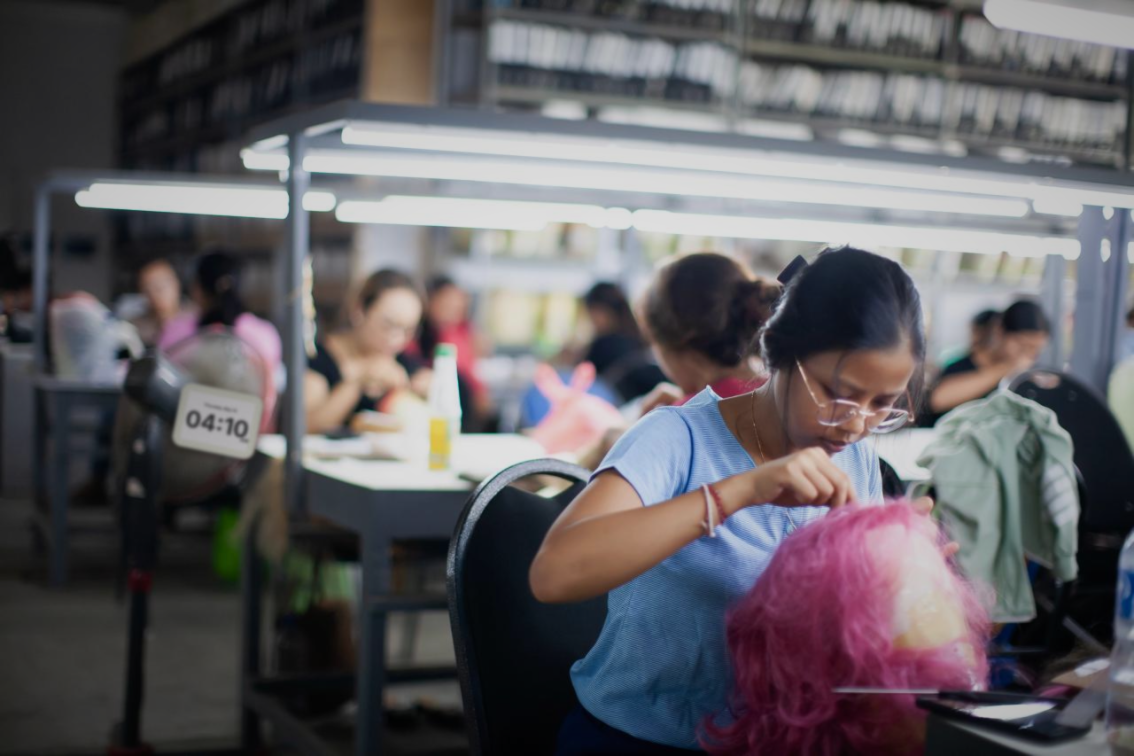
**4:10**
